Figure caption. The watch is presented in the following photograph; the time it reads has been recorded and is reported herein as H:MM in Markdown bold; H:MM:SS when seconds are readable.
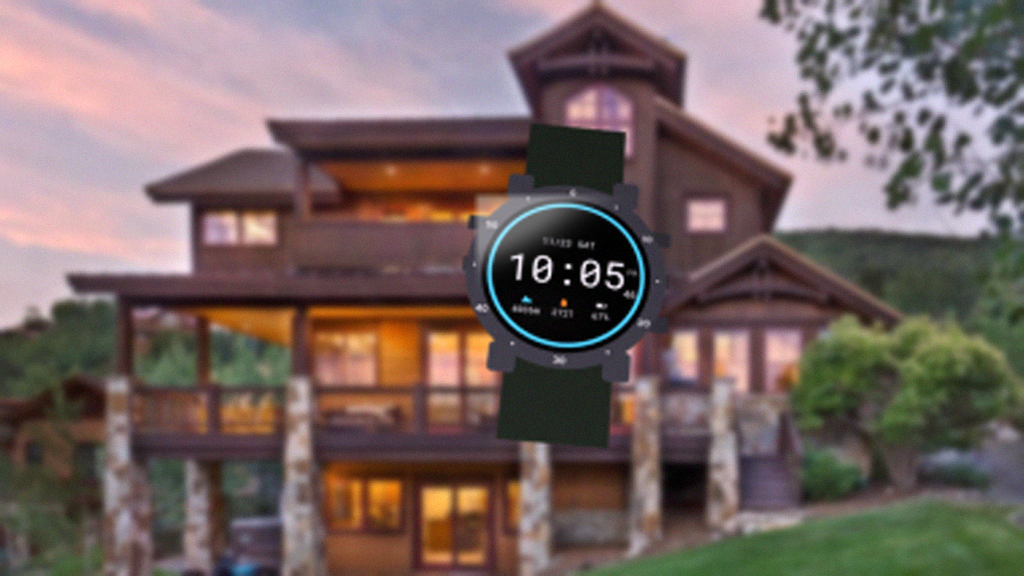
**10:05**
